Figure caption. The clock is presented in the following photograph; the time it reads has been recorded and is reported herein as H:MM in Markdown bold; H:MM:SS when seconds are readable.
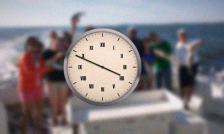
**3:49**
